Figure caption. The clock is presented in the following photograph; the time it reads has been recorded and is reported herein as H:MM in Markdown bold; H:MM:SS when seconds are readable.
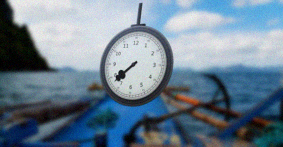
**7:38**
